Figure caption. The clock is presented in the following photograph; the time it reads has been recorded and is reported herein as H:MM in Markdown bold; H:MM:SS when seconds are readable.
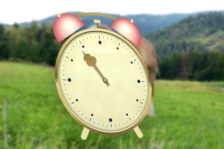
**10:54**
